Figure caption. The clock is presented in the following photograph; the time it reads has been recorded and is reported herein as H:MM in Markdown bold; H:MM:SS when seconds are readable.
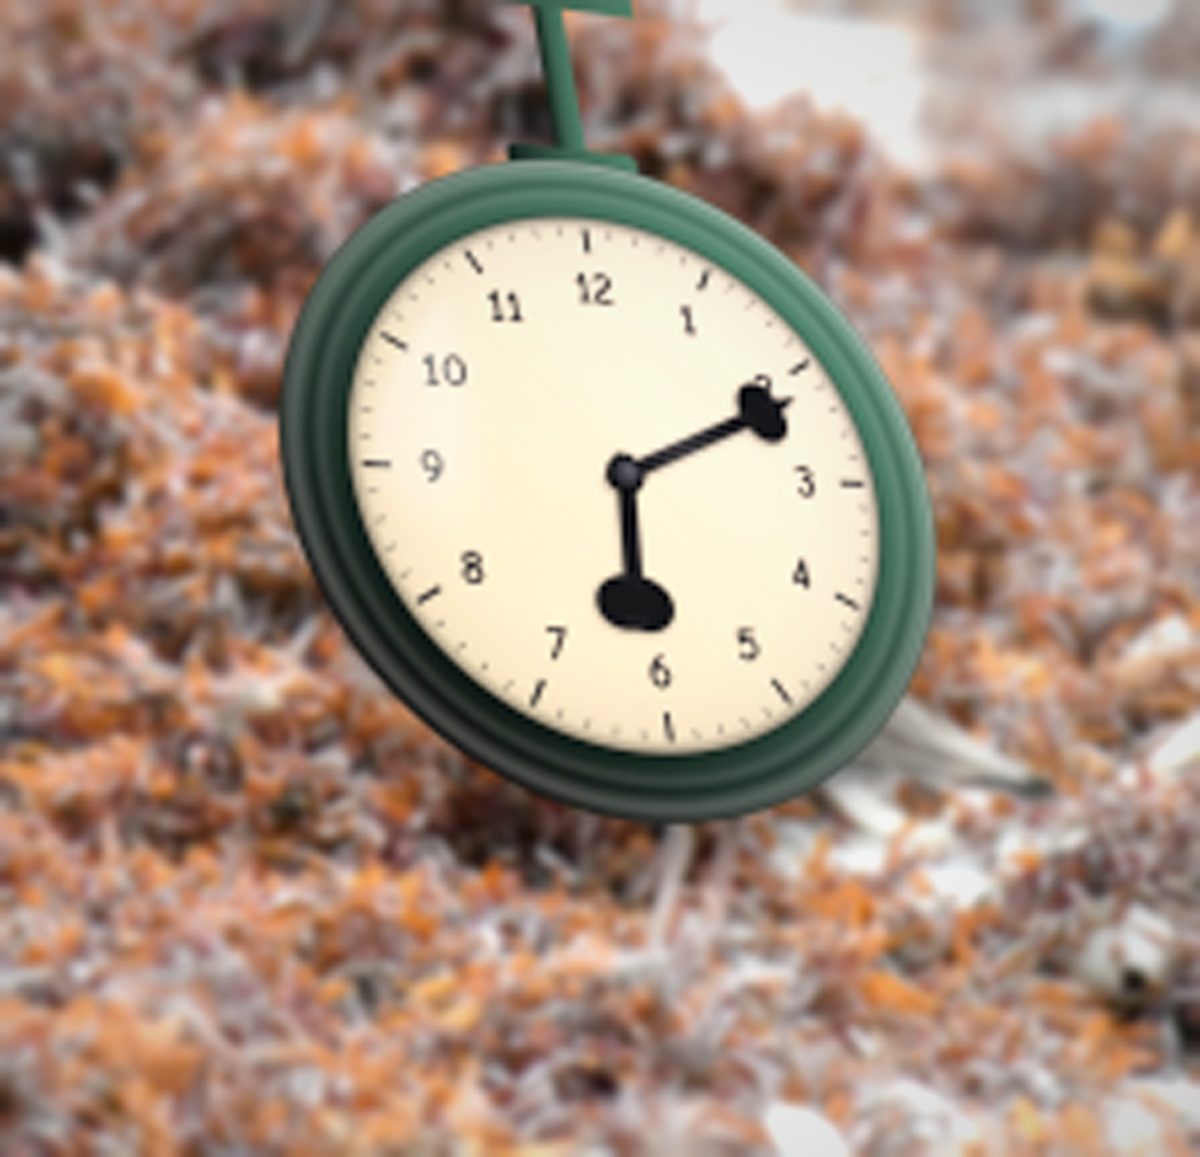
**6:11**
